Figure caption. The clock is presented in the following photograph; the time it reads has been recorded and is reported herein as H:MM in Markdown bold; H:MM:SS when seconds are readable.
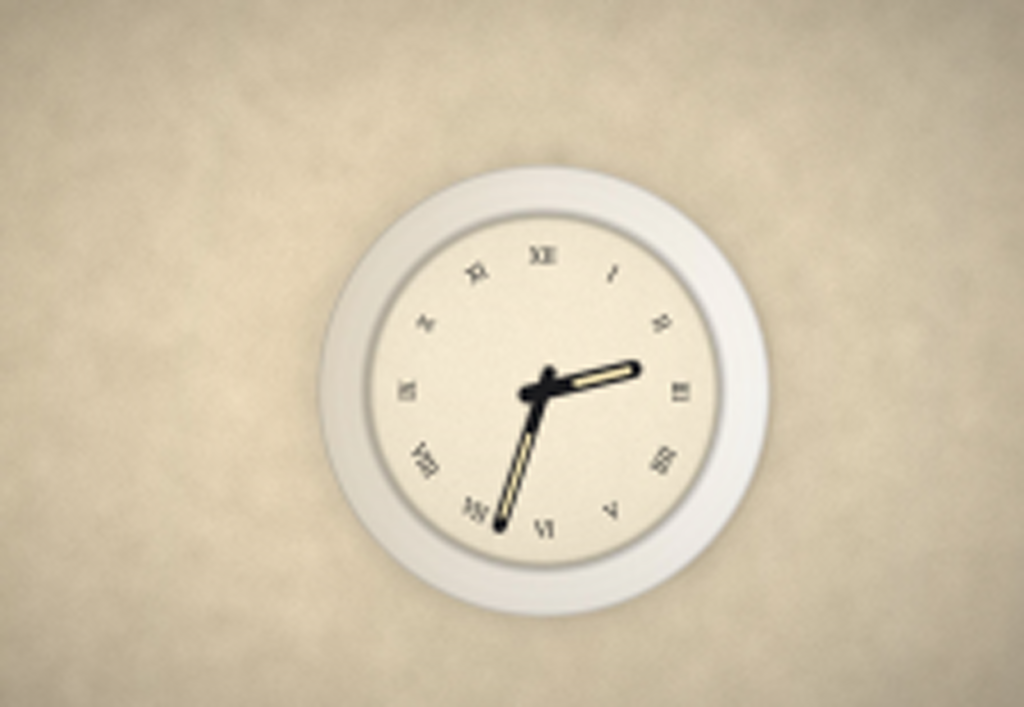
**2:33**
